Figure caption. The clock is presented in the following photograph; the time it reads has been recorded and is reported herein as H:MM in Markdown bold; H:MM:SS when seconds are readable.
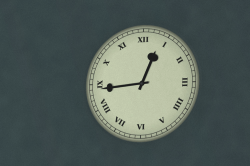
**12:44**
